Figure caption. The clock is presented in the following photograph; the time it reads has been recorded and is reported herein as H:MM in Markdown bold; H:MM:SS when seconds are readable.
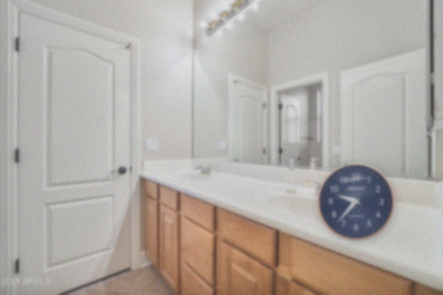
**9:37**
